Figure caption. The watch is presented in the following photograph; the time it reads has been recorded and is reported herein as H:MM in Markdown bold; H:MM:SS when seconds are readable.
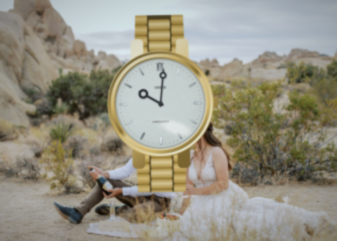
**10:01**
